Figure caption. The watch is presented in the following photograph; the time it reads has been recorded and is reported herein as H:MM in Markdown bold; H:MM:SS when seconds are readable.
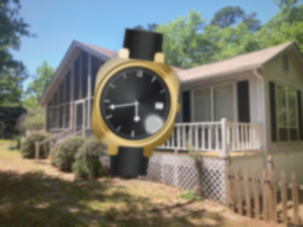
**5:43**
